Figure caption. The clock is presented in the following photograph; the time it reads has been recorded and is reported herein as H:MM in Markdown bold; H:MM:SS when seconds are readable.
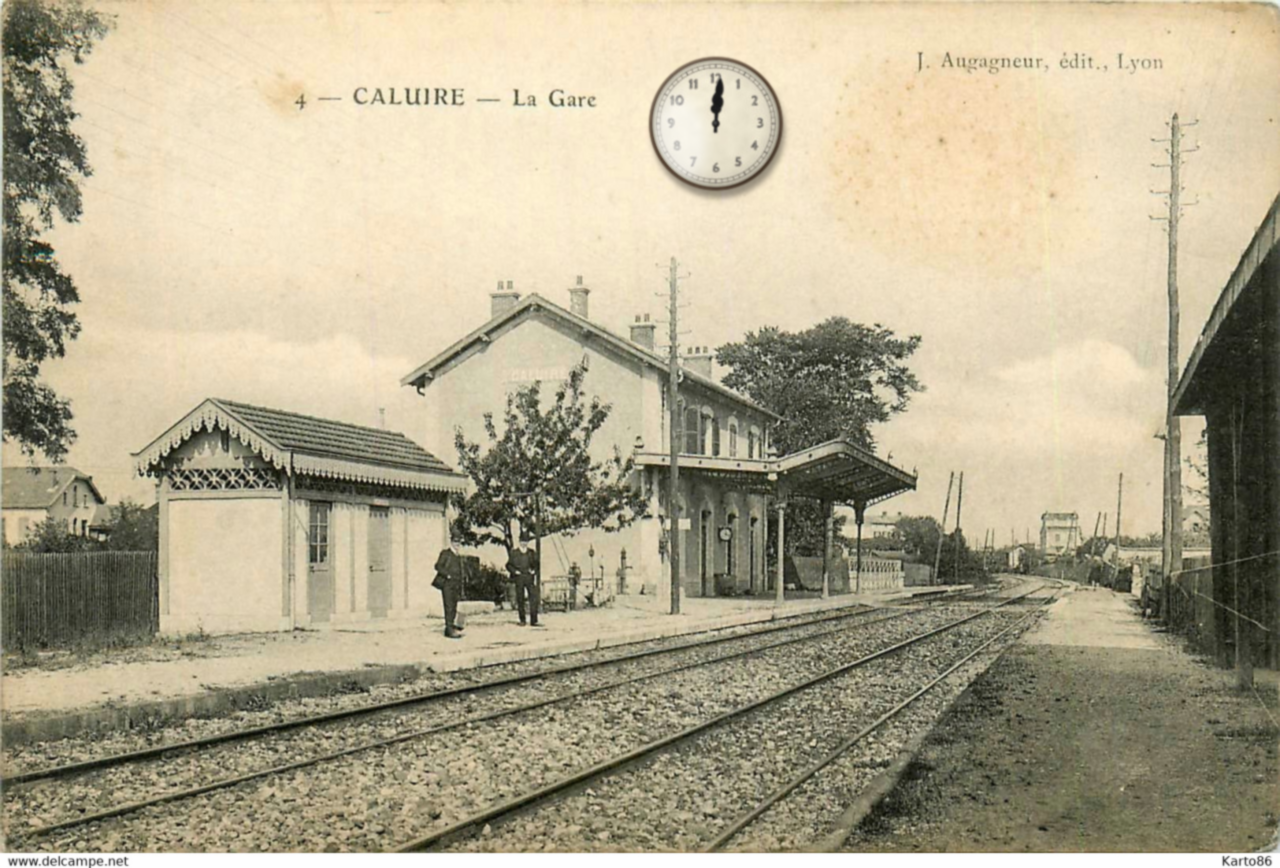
**12:01**
